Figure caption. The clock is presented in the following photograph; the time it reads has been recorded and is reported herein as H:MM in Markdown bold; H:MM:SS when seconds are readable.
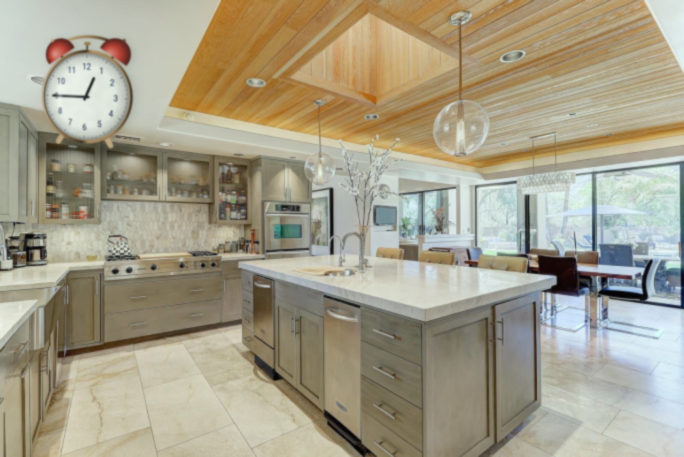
**12:45**
